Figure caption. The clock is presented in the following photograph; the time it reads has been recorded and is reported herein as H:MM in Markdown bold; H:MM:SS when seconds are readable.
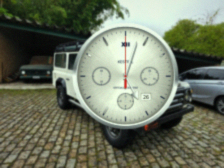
**5:03**
